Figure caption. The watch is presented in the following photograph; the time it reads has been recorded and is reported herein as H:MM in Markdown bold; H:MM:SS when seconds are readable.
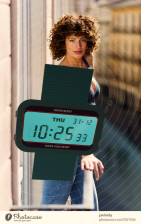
**10:25:33**
